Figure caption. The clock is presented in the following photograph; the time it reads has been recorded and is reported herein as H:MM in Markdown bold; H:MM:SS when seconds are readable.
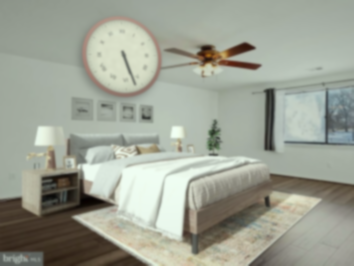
**5:27**
